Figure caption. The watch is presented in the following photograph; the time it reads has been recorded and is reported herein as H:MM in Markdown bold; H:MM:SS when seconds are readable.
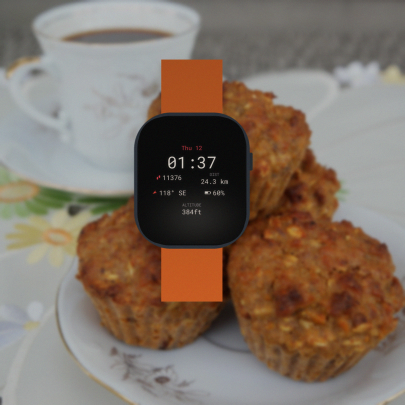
**1:37**
